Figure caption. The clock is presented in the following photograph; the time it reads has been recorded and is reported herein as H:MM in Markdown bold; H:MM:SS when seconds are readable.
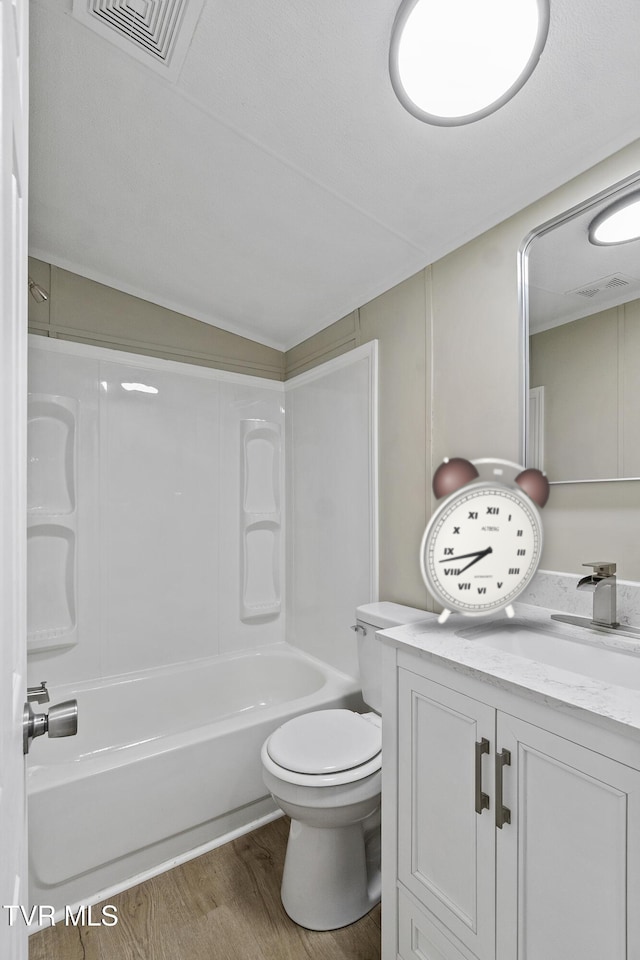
**7:43**
